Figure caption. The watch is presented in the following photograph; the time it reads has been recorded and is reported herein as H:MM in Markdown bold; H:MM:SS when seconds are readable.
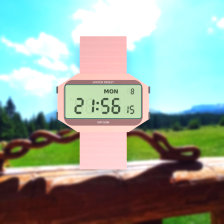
**21:56:15**
